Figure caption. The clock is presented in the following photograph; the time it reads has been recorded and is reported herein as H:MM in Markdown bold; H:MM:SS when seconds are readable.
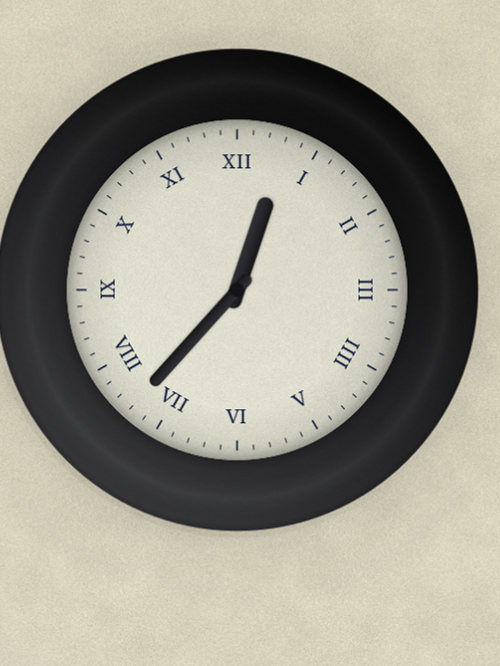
**12:37**
